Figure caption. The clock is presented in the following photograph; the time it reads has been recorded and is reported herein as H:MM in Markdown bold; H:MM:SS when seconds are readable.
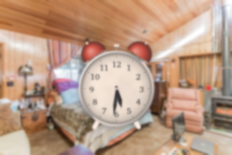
**5:31**
